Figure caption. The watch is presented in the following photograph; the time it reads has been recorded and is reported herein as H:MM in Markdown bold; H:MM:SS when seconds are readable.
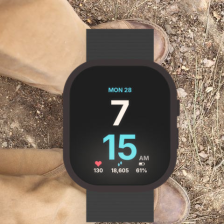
**7:15**
